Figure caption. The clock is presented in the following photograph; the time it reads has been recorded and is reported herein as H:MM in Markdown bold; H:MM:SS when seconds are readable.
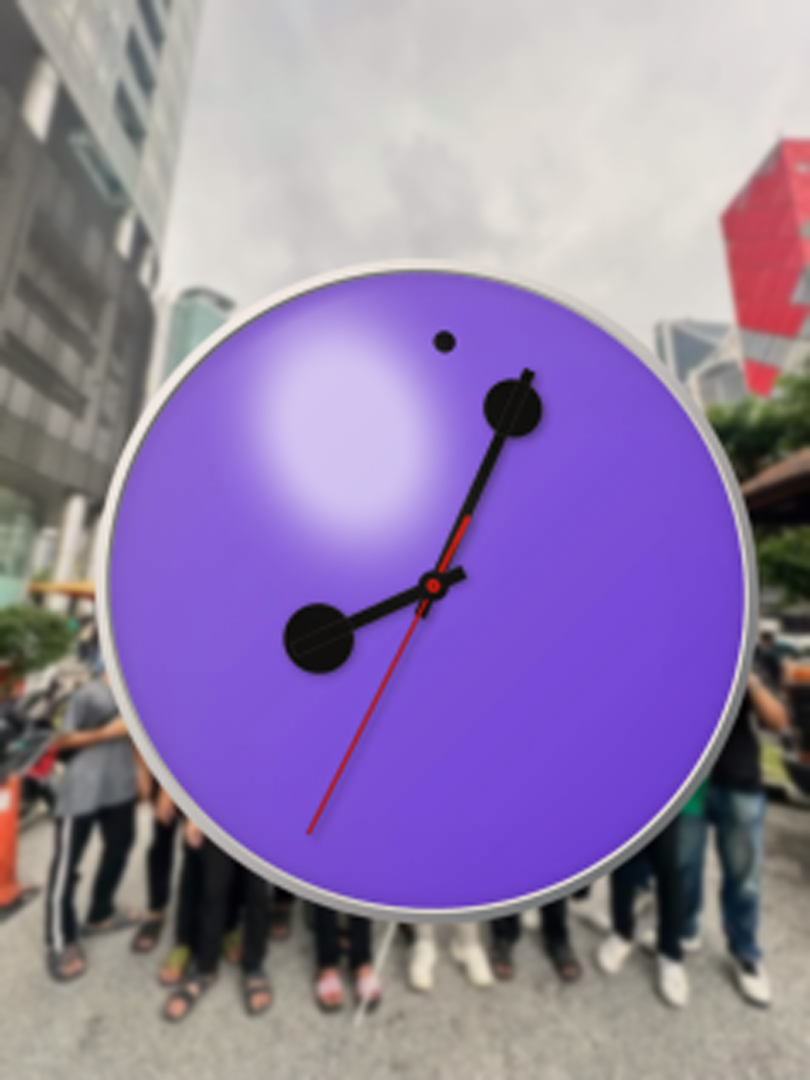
**8:03:34**
